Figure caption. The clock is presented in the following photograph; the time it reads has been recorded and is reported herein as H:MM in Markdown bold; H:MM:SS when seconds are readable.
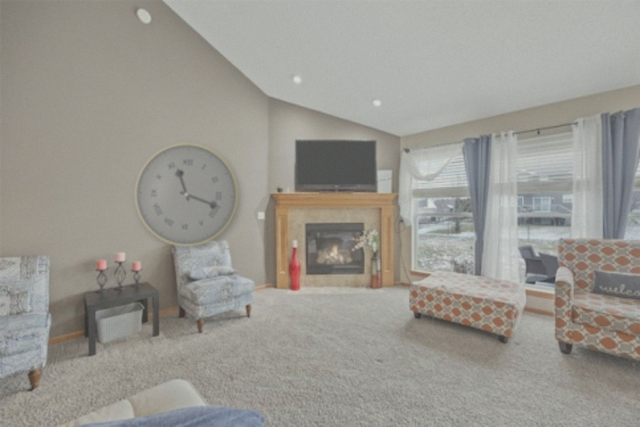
**11:18**
